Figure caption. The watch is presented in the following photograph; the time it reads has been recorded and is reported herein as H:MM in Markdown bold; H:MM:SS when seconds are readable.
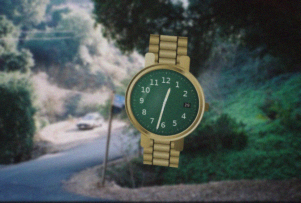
**12:32**
